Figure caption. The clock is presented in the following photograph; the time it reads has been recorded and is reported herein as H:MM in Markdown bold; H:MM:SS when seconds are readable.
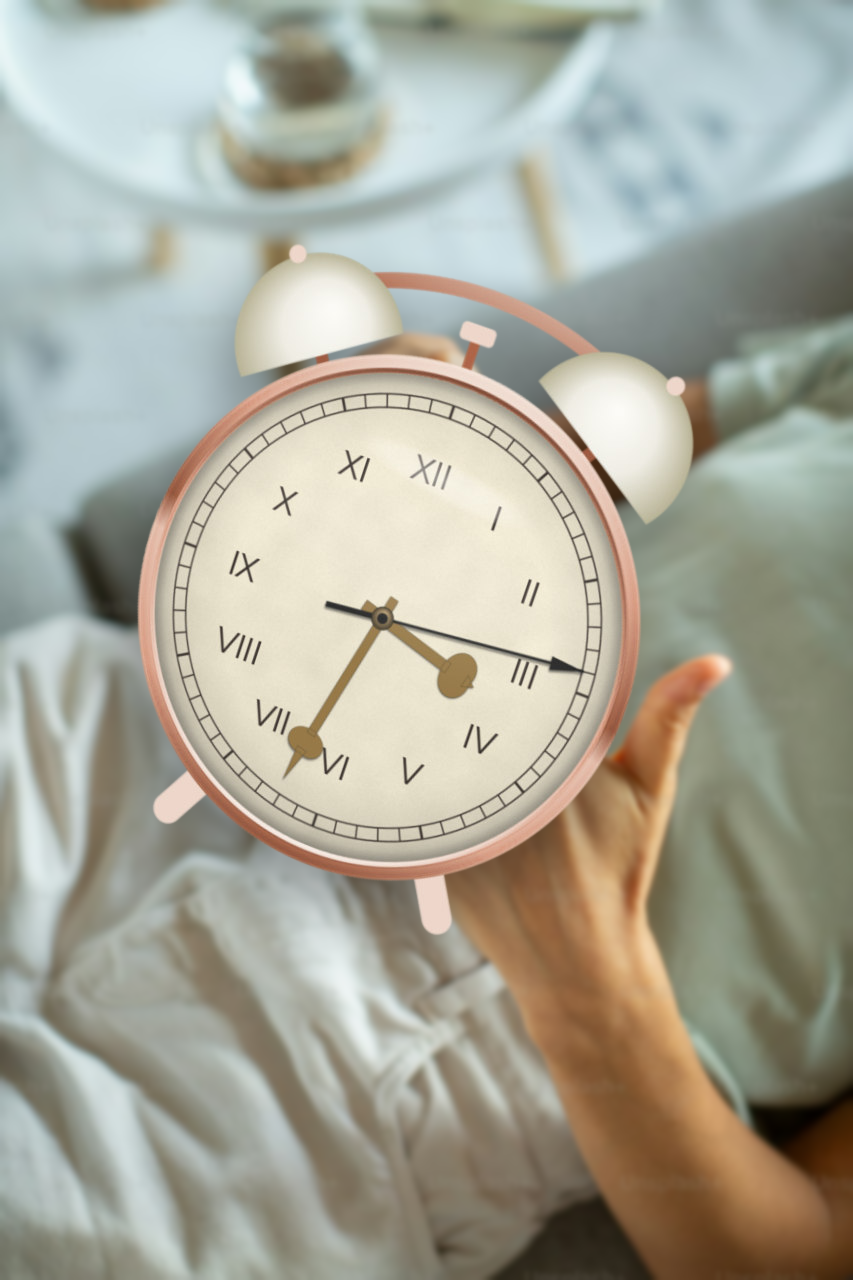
**3:32:14**
